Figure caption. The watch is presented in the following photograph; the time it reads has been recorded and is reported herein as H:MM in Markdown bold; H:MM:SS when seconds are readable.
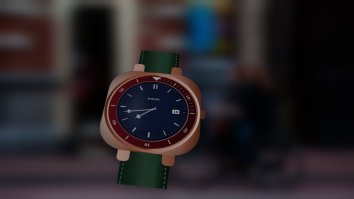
**7:43**
